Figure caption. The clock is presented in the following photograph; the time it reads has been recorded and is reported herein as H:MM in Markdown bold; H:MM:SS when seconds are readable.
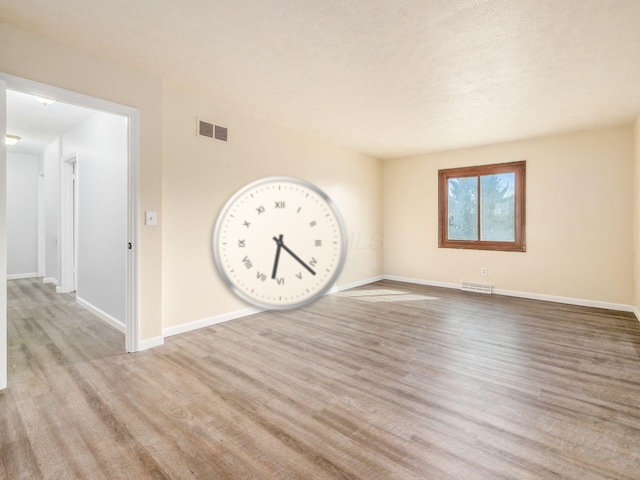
**6:22**
